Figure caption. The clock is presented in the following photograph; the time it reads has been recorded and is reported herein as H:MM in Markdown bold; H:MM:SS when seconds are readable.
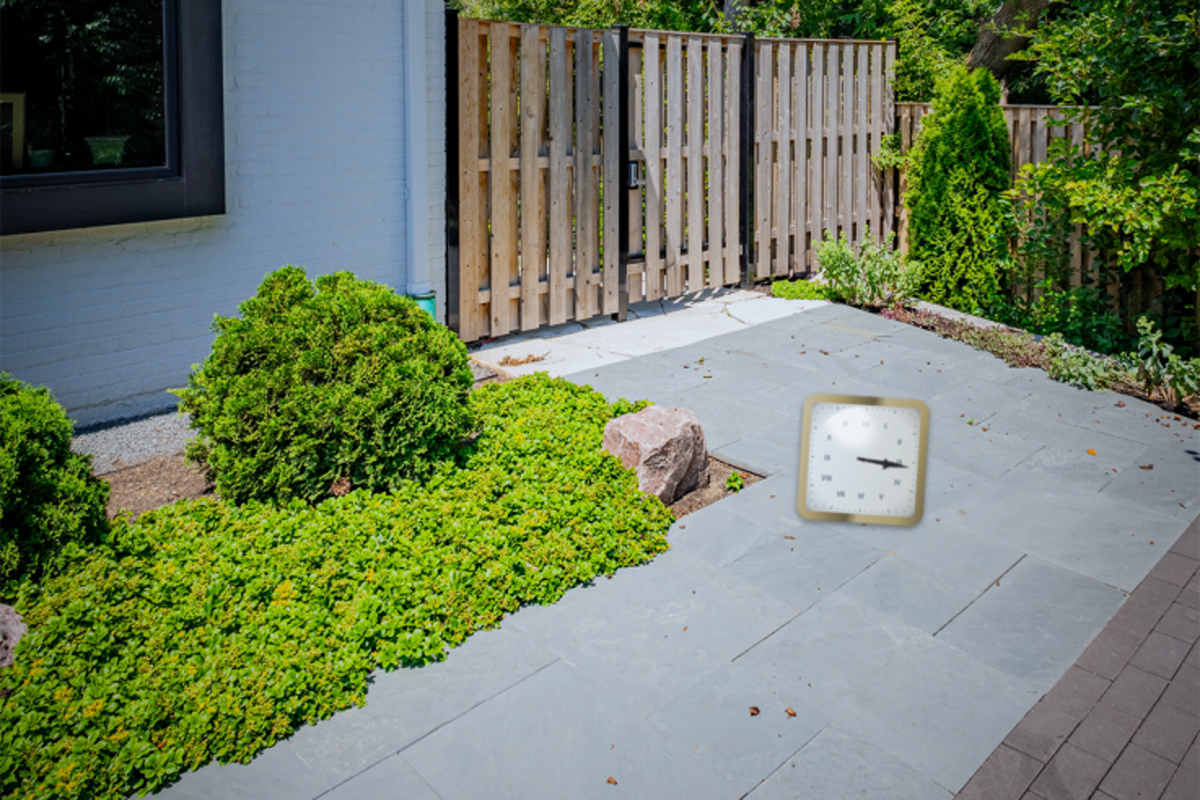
**3:16**
